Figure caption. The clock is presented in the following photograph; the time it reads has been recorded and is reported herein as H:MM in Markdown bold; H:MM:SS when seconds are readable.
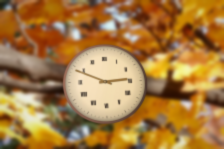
**2:49**
